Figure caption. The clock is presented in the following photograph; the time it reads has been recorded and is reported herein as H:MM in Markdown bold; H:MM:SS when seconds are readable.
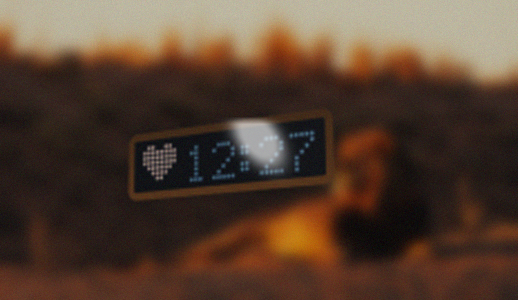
**12:27**
